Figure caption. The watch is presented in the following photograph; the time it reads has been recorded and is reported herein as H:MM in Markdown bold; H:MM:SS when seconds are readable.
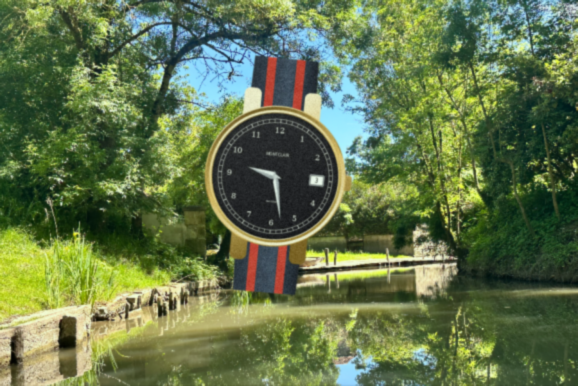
**9:28**
